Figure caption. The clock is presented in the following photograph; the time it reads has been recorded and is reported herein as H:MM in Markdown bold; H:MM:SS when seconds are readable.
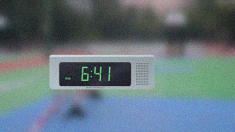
**6:41**
